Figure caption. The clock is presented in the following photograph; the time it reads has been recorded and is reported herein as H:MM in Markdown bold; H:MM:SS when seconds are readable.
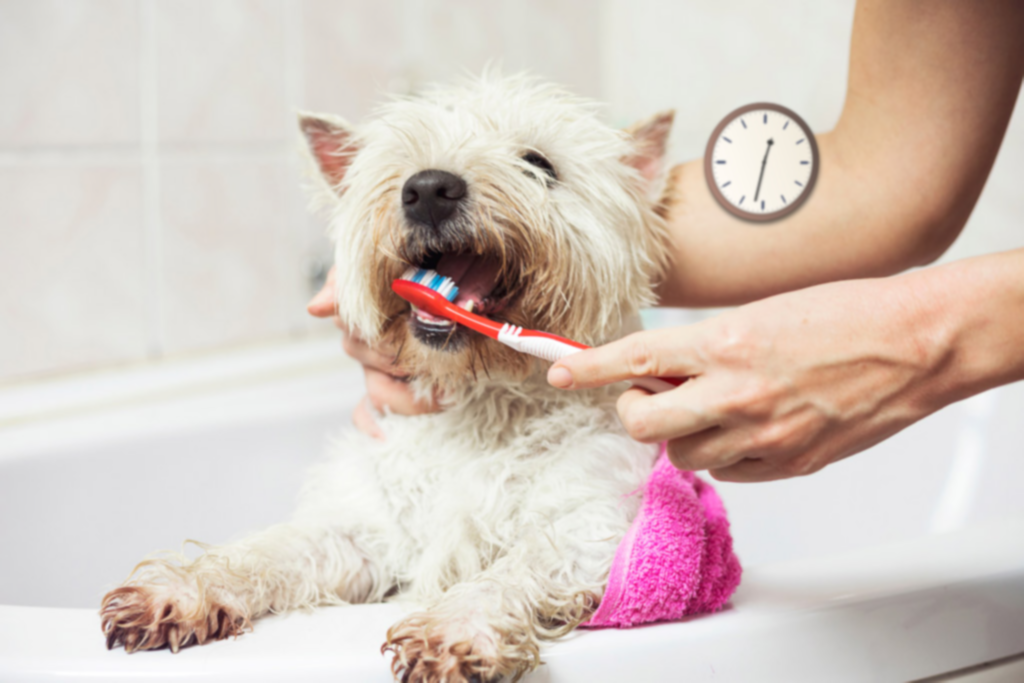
**12:32**
